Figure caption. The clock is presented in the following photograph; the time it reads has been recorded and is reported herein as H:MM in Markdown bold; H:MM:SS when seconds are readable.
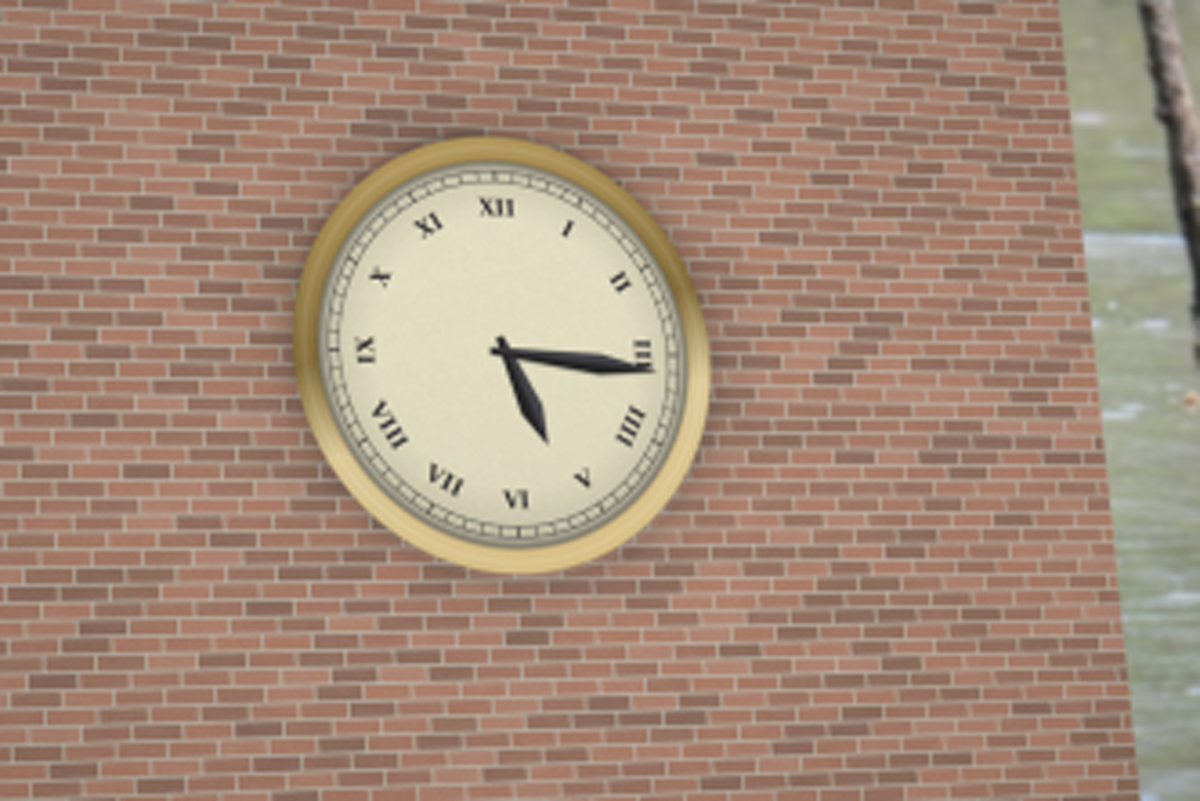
**5:16**
